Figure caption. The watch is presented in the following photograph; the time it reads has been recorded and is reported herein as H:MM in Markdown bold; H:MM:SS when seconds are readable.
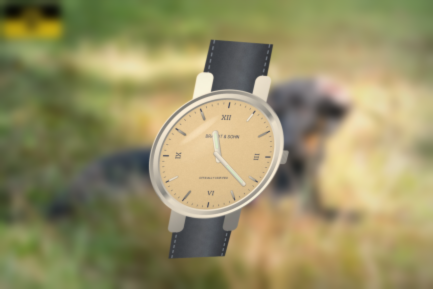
**11:22**
